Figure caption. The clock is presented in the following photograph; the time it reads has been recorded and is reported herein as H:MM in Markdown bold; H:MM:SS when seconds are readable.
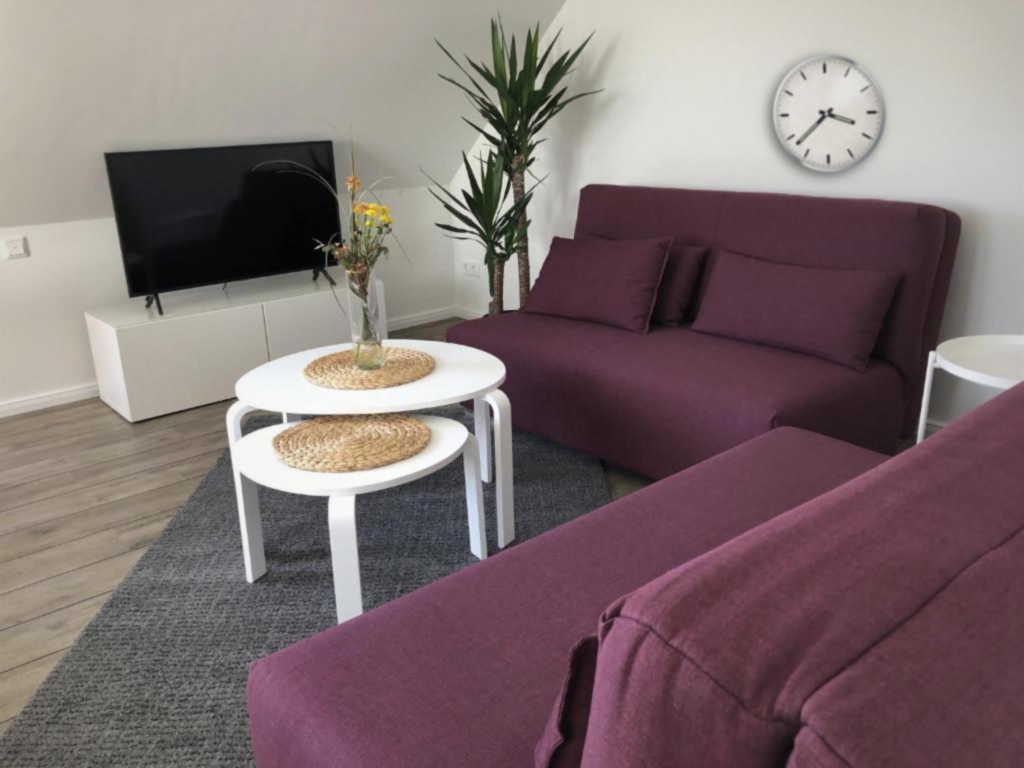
**3:38**
